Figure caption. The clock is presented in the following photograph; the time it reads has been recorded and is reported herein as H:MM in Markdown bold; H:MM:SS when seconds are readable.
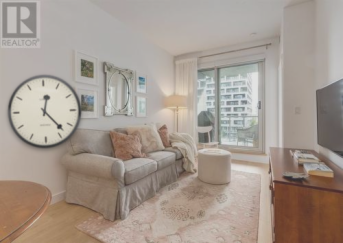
**12:23**
